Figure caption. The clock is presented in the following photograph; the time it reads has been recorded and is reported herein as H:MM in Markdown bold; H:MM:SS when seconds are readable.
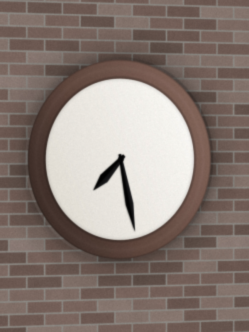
**7:28**
